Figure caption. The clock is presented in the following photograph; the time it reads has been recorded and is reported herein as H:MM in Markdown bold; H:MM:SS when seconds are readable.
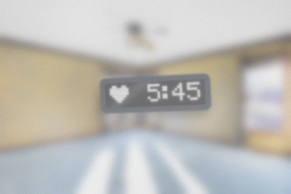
**5:45**
